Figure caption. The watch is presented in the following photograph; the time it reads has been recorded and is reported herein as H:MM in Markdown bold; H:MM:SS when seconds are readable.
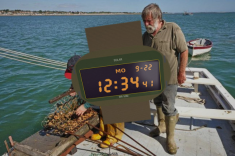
**12:34:41**
